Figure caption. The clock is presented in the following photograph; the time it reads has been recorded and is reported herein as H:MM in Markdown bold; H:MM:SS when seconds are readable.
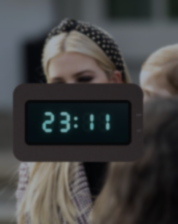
**23:11**
